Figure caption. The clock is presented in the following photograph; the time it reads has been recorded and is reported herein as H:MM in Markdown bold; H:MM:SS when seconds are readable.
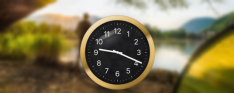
**9:19**
